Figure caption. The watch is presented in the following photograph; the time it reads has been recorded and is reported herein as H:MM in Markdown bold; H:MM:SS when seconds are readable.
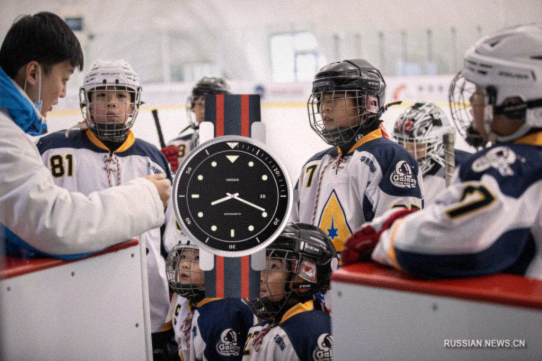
**8:19**
